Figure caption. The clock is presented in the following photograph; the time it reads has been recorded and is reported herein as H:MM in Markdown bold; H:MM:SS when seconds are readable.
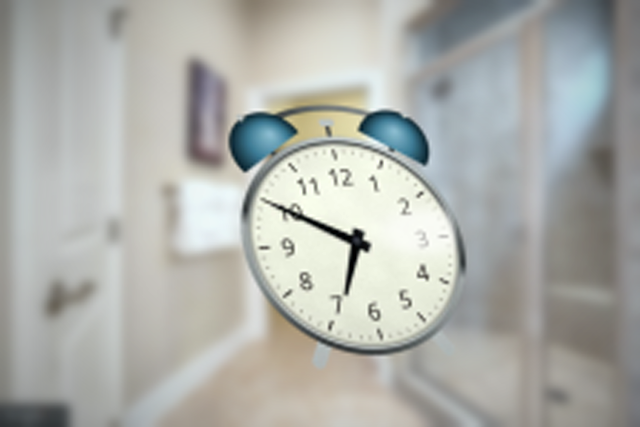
**6:50**
